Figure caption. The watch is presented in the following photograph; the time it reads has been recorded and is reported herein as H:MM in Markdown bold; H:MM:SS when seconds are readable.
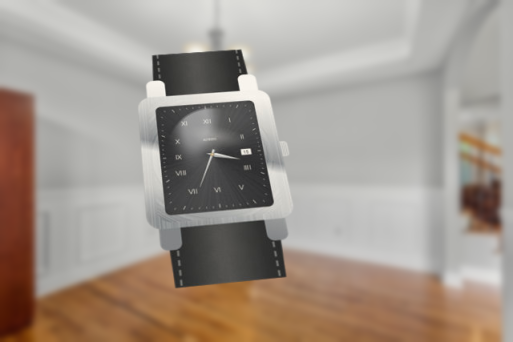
**3:34**
